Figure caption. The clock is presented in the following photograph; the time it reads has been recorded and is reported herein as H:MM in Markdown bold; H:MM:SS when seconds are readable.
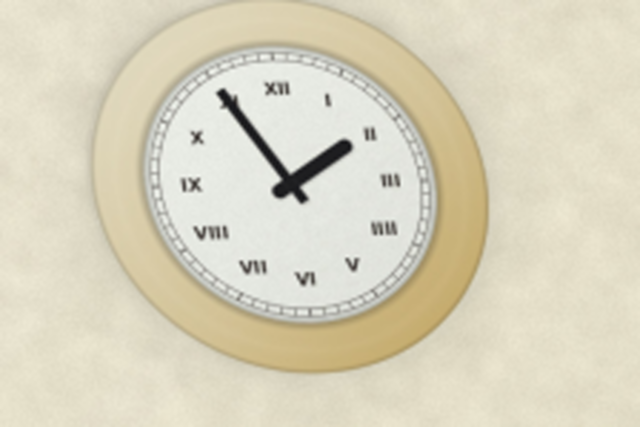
**1:55**
